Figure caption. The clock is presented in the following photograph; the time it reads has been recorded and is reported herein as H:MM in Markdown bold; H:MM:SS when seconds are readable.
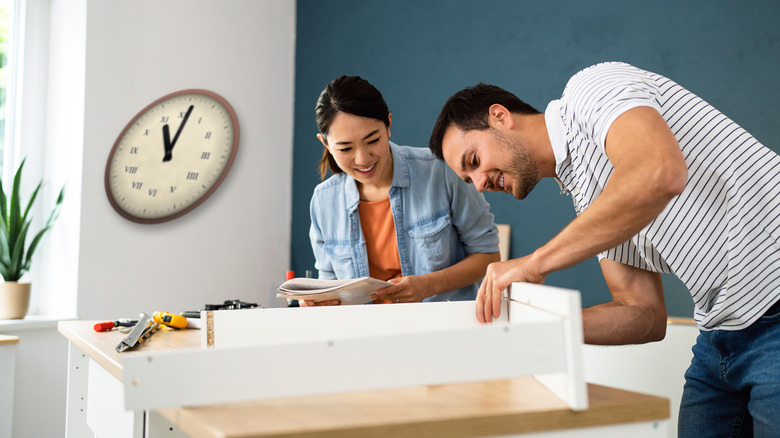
**11:01**
